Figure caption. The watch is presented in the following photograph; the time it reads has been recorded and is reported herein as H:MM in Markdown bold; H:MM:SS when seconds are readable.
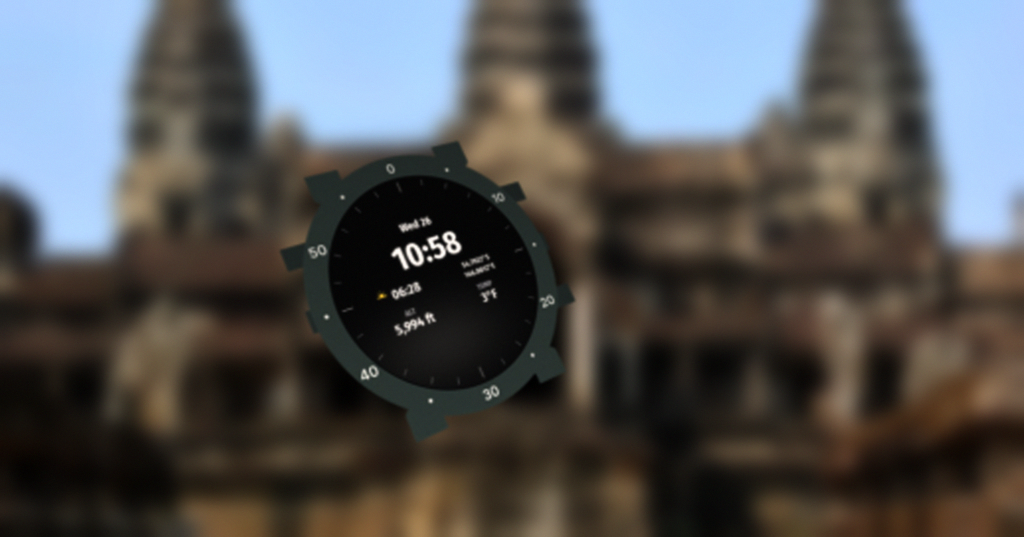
**10:58**
